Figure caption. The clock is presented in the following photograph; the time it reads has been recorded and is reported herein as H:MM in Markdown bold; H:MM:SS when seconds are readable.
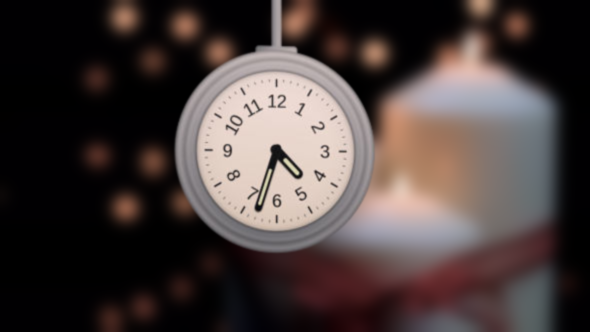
**4:33**
